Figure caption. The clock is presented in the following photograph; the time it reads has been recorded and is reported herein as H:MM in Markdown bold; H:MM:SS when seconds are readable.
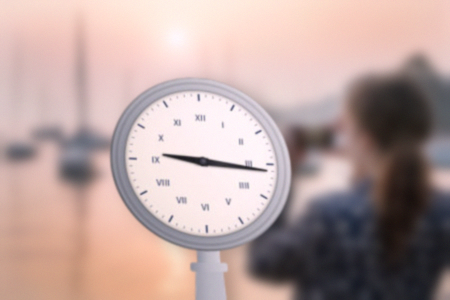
**9:16**
